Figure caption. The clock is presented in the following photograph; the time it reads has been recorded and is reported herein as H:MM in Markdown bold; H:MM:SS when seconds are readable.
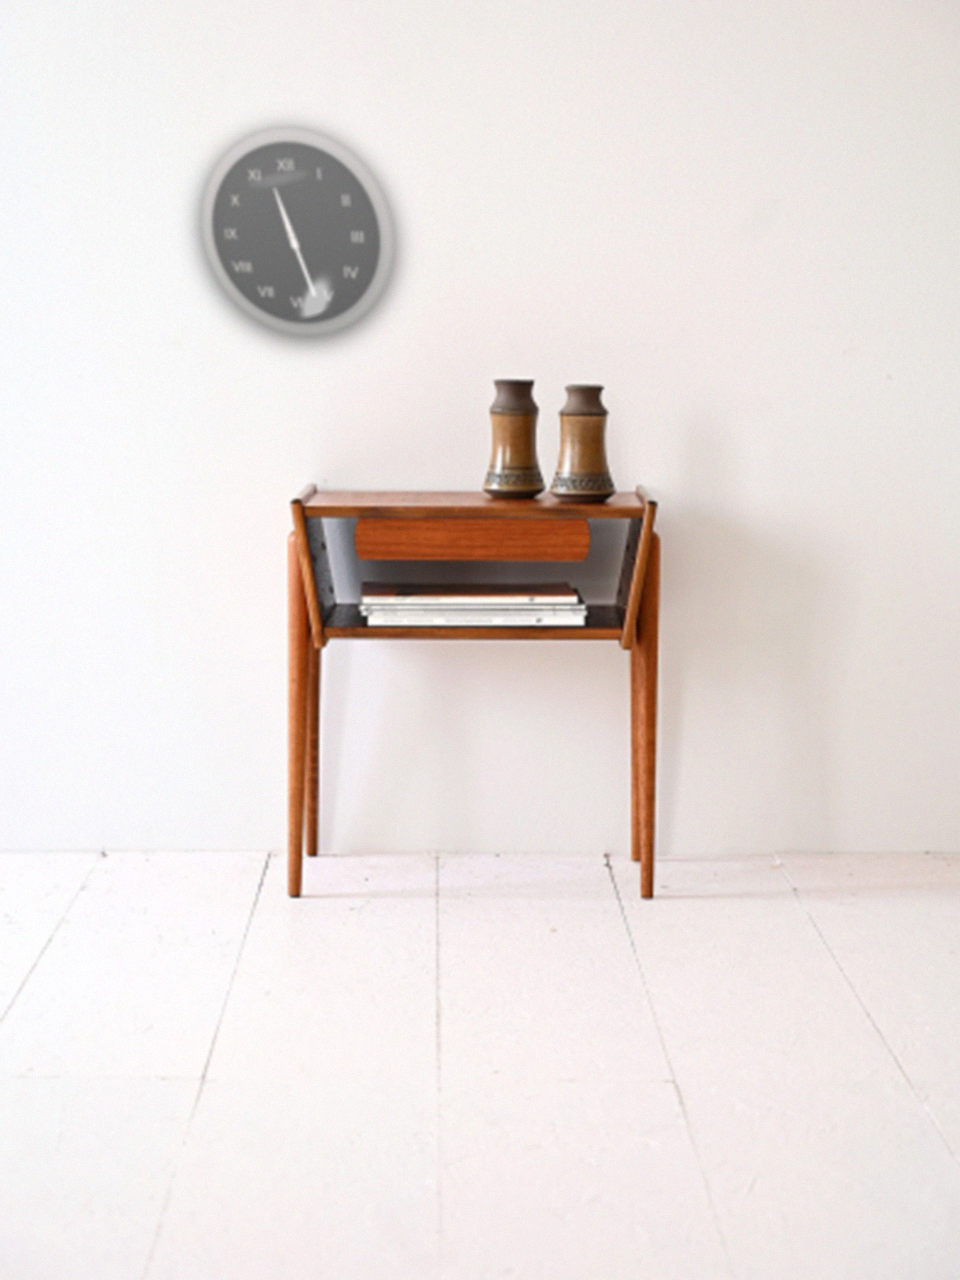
**11:27**
